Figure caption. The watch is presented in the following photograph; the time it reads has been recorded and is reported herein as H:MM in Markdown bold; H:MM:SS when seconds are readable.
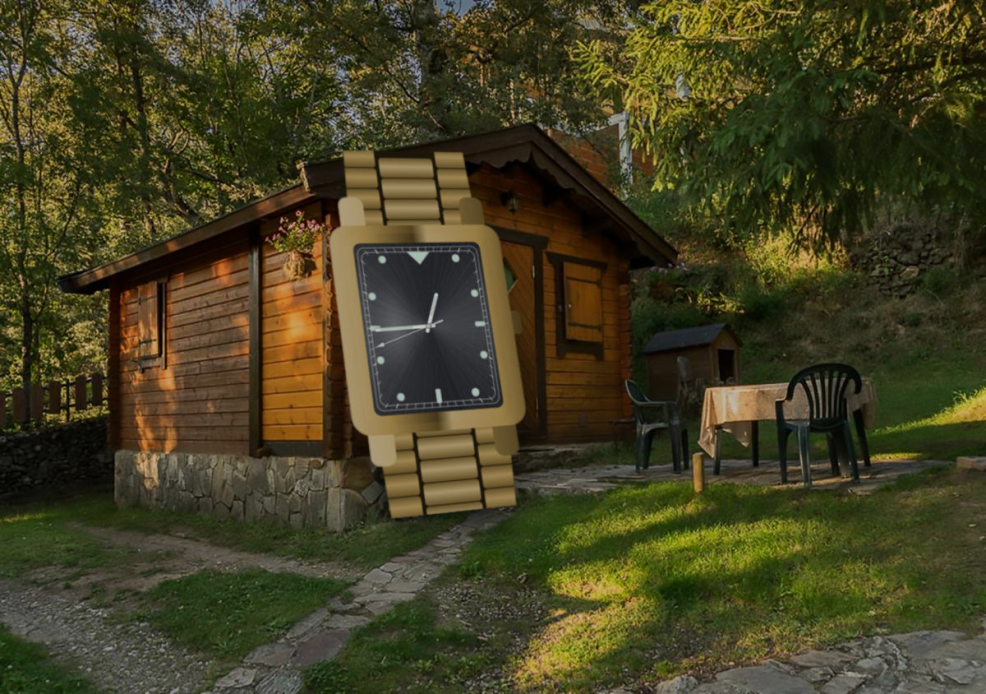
**12:44:42**
